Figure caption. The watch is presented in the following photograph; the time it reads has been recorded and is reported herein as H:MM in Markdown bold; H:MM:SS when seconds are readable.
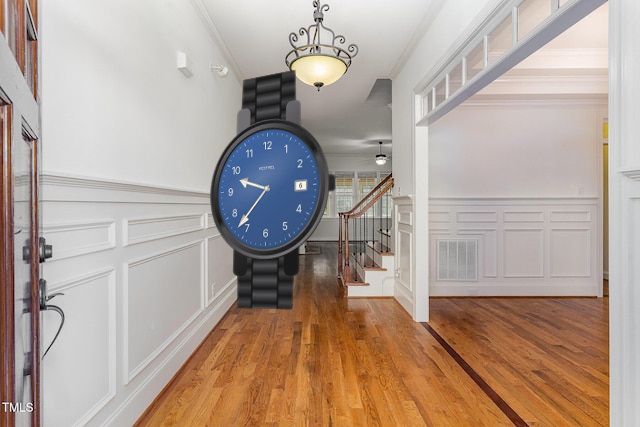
**9:37**
